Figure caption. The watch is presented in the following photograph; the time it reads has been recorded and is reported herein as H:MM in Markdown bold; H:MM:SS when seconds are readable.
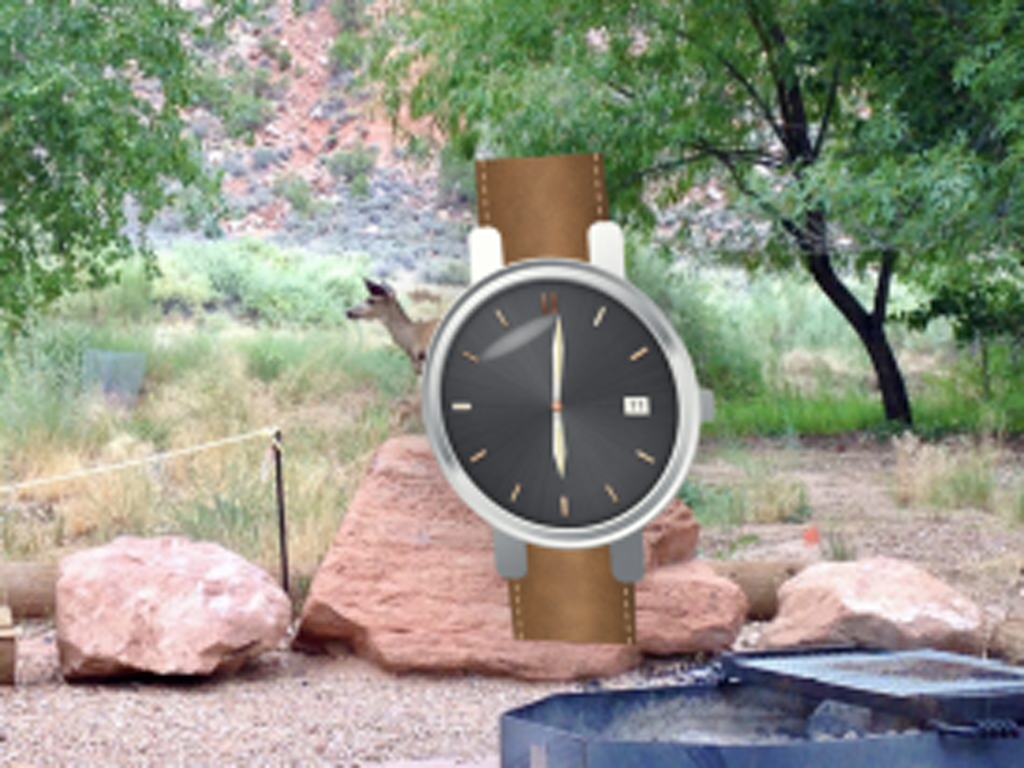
**6:01**
